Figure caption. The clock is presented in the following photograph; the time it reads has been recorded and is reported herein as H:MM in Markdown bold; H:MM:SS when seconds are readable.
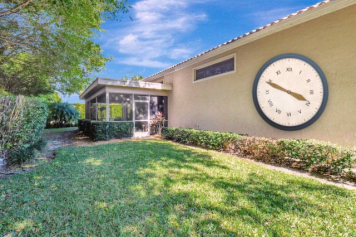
**3:49**
